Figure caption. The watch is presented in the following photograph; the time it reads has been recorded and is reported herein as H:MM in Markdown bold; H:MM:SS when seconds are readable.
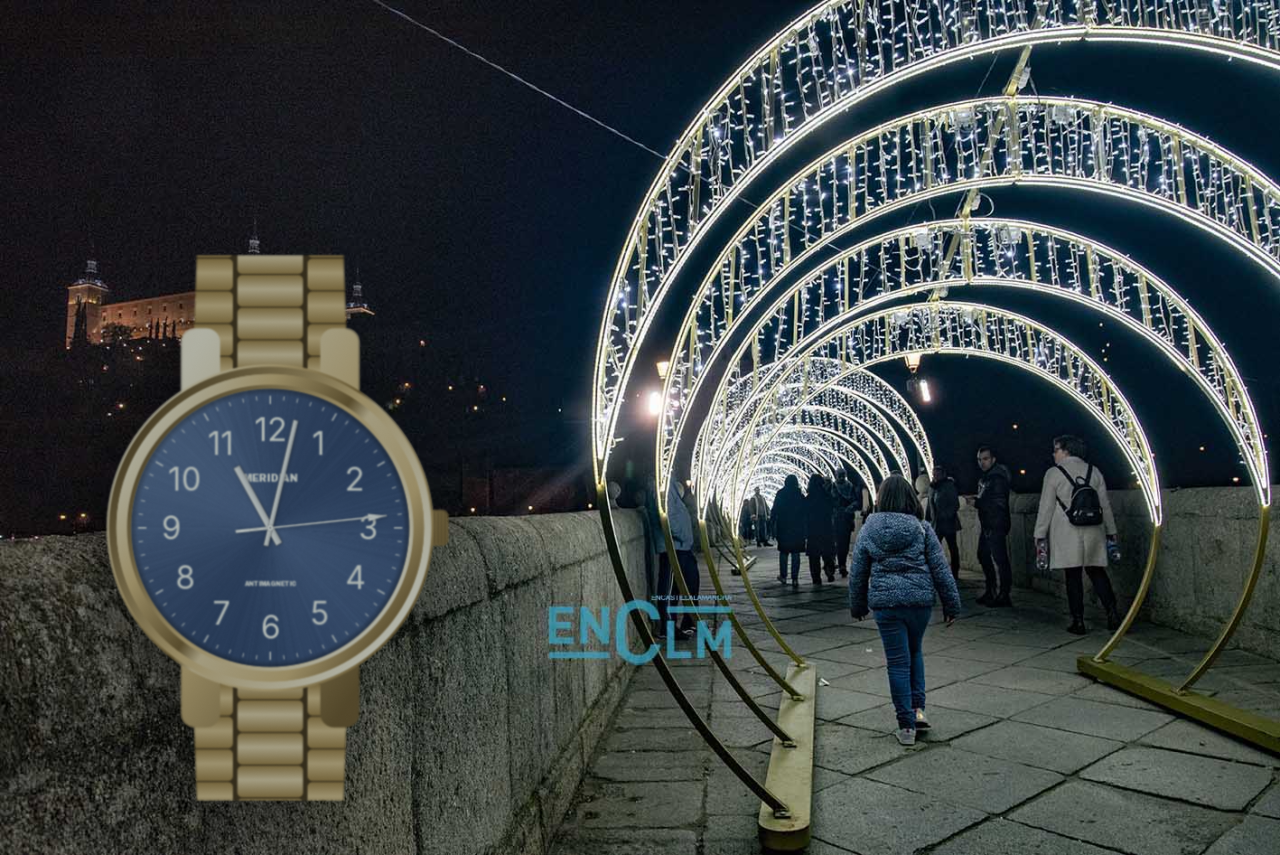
**11:02:14**
